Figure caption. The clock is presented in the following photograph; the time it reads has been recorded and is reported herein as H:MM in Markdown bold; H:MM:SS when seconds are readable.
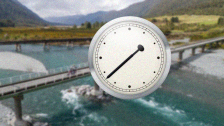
**1:38**
